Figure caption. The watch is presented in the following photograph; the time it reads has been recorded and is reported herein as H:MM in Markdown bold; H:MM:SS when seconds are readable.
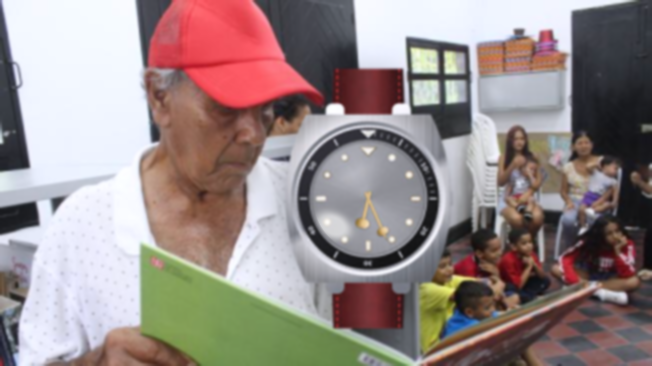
**6:26**
